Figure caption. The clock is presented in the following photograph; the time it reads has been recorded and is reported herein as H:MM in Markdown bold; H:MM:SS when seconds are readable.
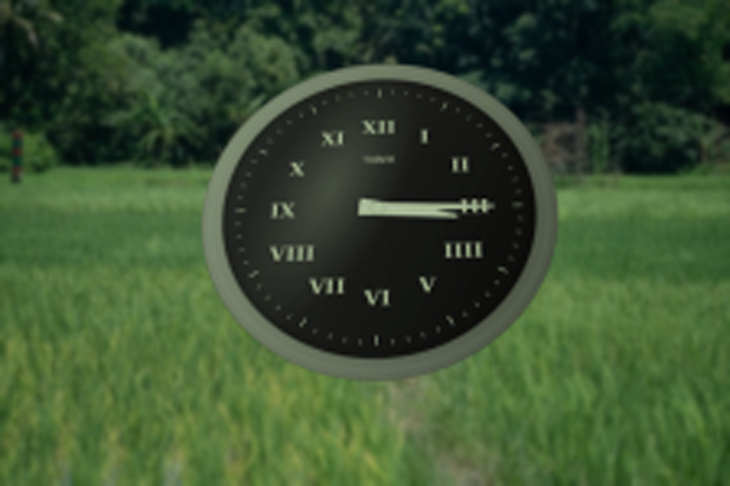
**3:15**
